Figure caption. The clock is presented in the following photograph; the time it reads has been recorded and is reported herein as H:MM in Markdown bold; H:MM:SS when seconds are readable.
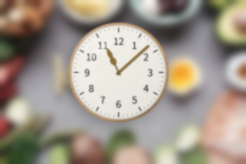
**11:08**
